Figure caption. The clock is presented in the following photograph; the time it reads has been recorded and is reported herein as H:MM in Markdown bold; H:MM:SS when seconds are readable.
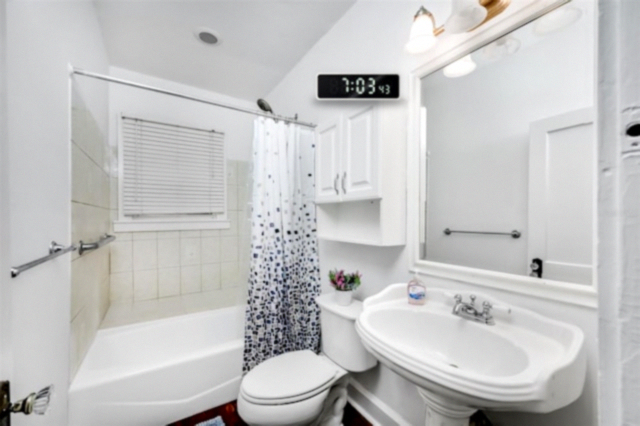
**7:03**
